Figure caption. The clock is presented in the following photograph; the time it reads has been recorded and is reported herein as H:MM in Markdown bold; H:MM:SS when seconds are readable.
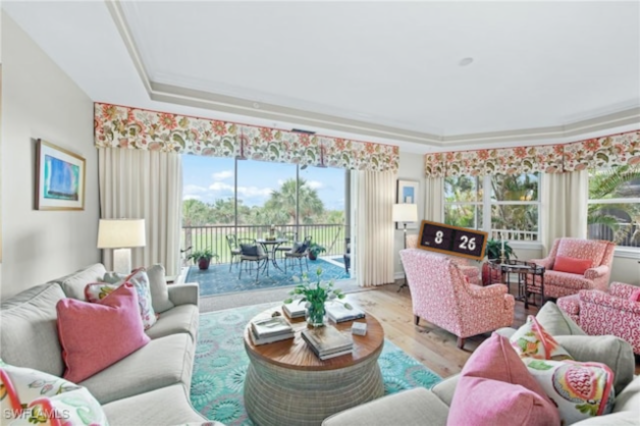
**8:26**
